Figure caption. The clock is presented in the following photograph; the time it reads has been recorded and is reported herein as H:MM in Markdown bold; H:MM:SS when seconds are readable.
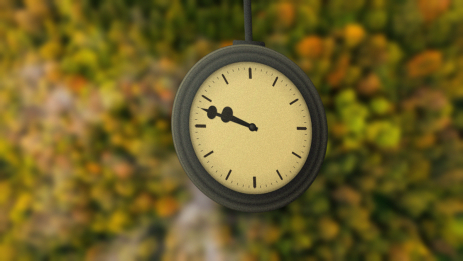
**9:48**
